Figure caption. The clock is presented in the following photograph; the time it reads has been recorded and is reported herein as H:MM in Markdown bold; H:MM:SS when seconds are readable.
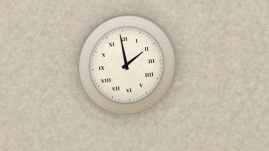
**1:59**
